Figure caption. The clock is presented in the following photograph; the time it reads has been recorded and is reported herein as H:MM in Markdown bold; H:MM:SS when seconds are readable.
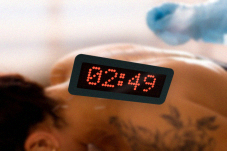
**2:49**
